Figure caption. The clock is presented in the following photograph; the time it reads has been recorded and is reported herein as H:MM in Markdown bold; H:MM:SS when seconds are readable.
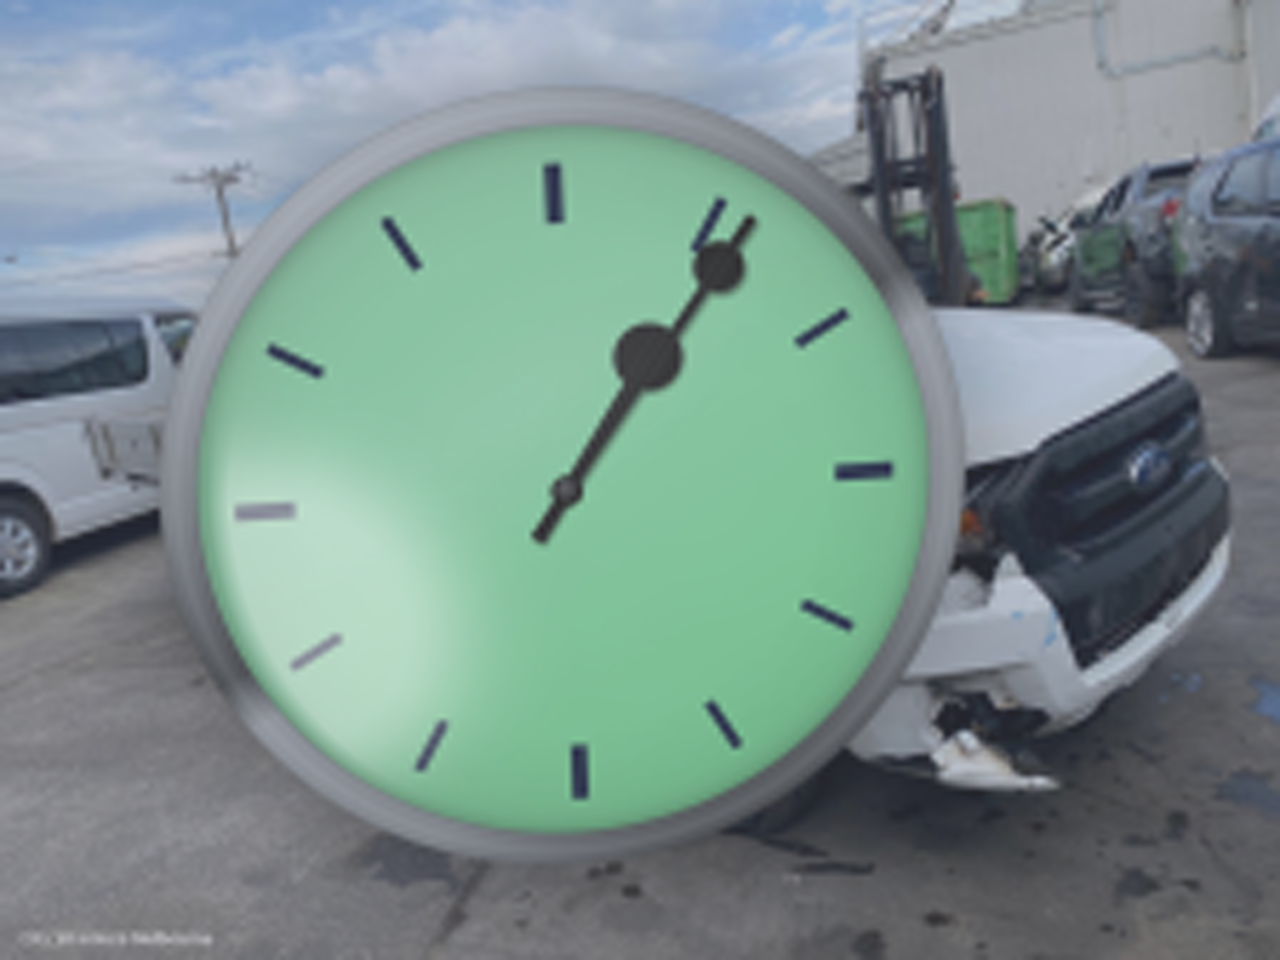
**1:06**
